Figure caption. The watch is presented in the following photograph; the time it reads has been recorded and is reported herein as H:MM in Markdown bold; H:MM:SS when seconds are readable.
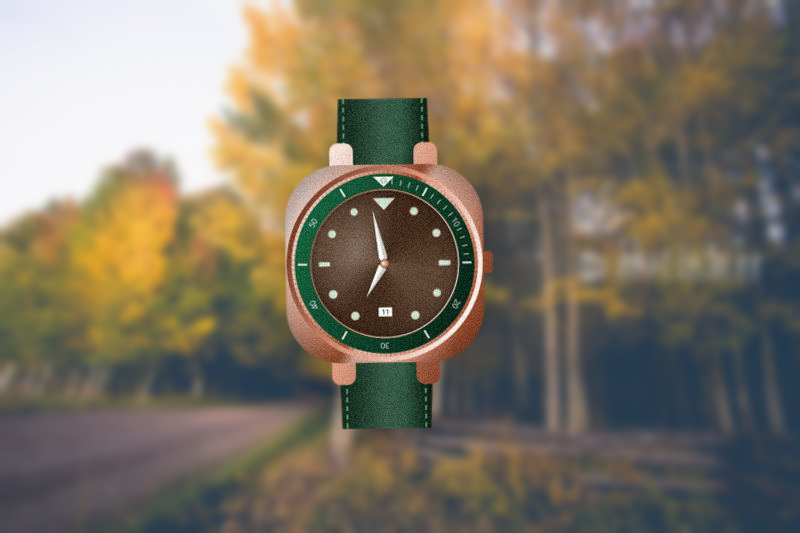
**6:58**
